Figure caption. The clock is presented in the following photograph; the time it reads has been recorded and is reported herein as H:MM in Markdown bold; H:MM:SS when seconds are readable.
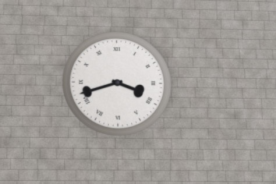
**3:42**
